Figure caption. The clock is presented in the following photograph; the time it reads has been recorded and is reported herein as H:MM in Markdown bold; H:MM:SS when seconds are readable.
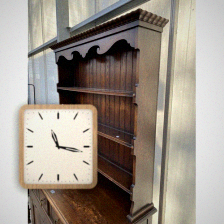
**11:17**
